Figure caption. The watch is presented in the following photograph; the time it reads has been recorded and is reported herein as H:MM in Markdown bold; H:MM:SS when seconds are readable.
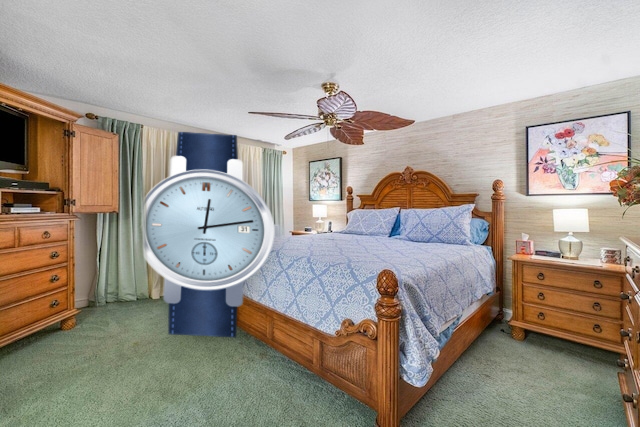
**12:13**
